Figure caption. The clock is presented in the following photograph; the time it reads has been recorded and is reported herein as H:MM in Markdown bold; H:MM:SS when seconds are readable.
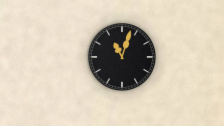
**11:03**
